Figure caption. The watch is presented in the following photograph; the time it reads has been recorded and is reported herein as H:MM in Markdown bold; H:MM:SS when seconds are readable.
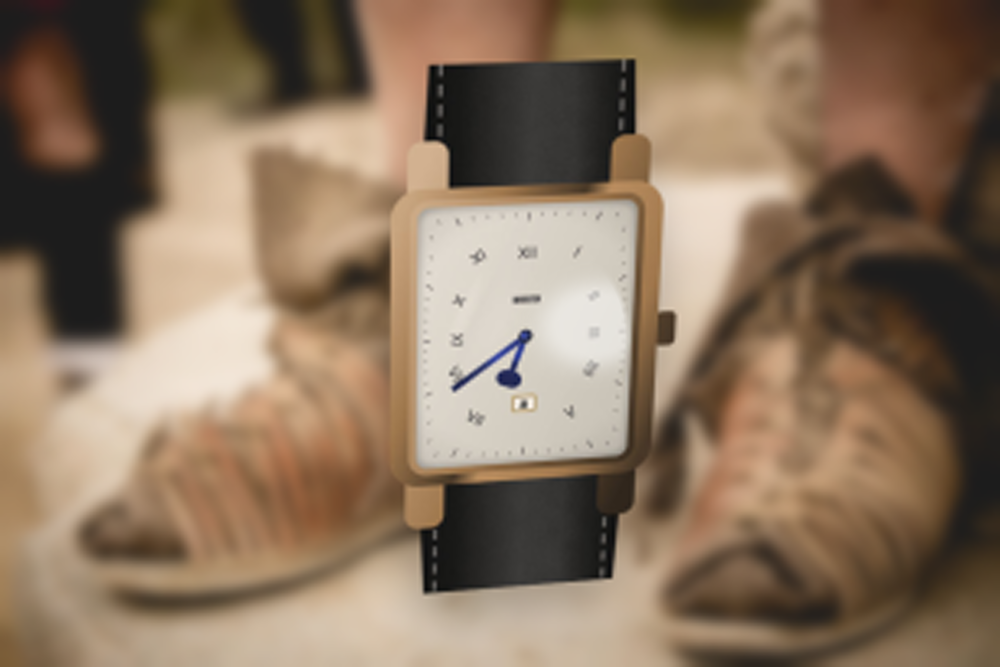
**6:39**
